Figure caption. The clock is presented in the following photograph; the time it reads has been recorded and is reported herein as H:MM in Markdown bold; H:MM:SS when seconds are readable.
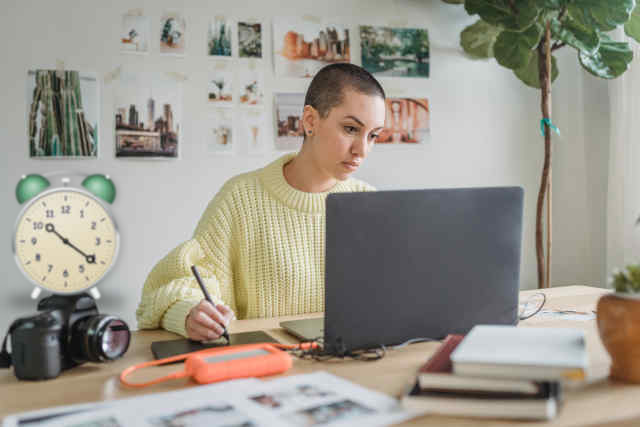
**10:21**
